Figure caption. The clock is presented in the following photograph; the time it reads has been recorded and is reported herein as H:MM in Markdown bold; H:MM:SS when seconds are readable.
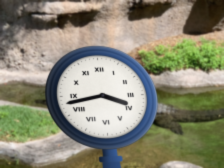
**3:43**
